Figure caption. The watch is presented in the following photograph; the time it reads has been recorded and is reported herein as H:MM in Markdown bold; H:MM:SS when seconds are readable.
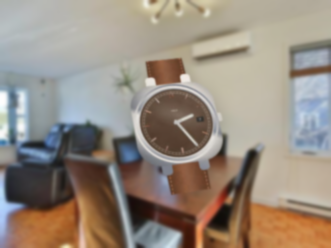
**2:25**
